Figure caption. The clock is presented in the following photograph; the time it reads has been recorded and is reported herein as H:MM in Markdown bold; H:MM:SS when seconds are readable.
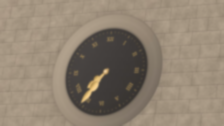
**7:36**
